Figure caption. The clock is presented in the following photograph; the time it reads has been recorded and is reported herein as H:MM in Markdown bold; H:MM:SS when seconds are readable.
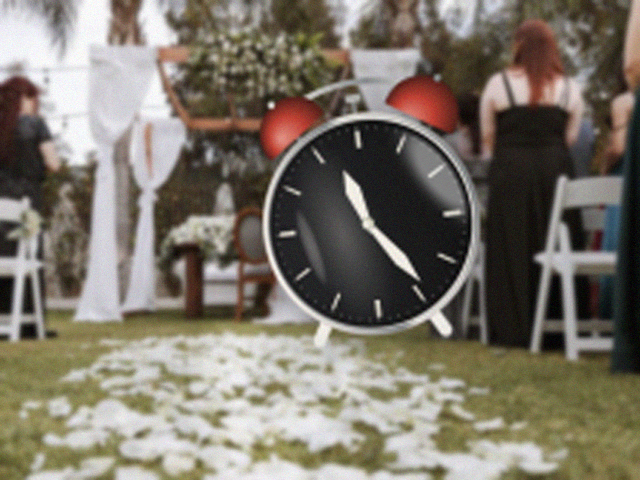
**11:24**
